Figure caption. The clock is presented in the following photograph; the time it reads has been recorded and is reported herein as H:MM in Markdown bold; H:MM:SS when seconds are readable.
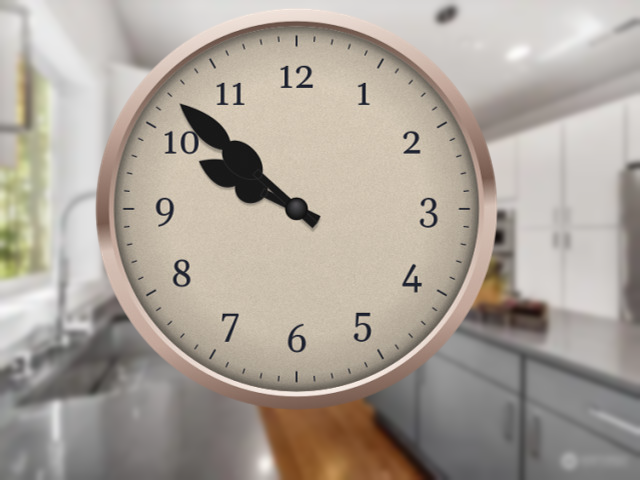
**9:52**
